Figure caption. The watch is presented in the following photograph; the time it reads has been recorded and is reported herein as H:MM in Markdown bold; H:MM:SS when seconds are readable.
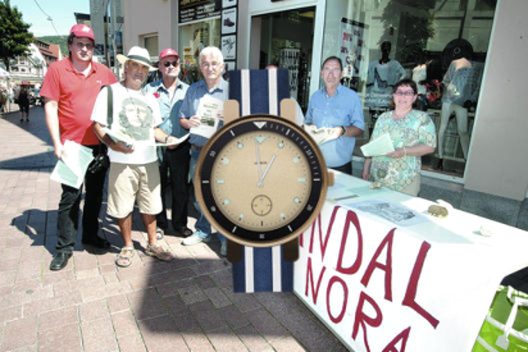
**12:59**
